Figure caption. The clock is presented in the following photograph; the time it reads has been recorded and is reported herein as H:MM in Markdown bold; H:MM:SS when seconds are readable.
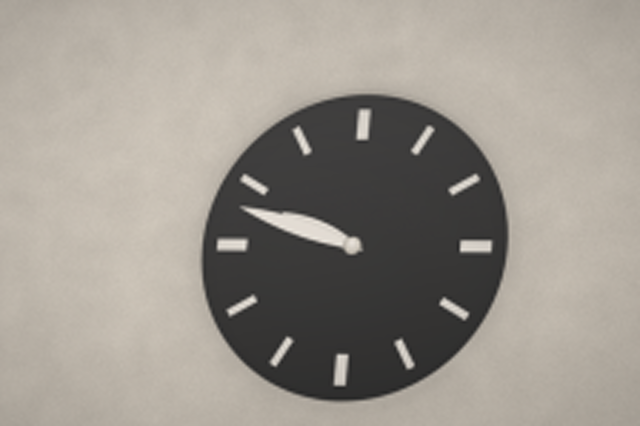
**9:48**
